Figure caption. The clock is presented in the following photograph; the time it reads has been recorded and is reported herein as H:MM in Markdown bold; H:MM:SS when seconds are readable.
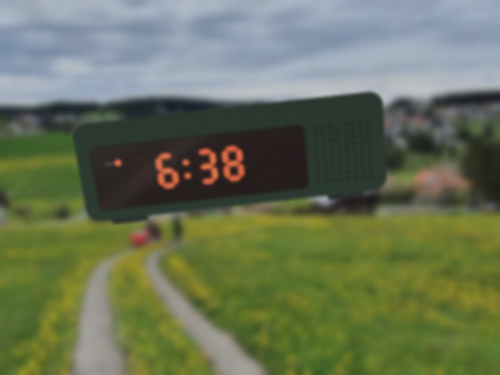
**6:38**
